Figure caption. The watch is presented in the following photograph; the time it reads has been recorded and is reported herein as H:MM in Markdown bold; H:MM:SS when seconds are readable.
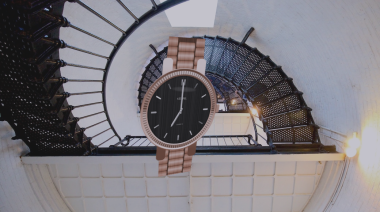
**7:00**
